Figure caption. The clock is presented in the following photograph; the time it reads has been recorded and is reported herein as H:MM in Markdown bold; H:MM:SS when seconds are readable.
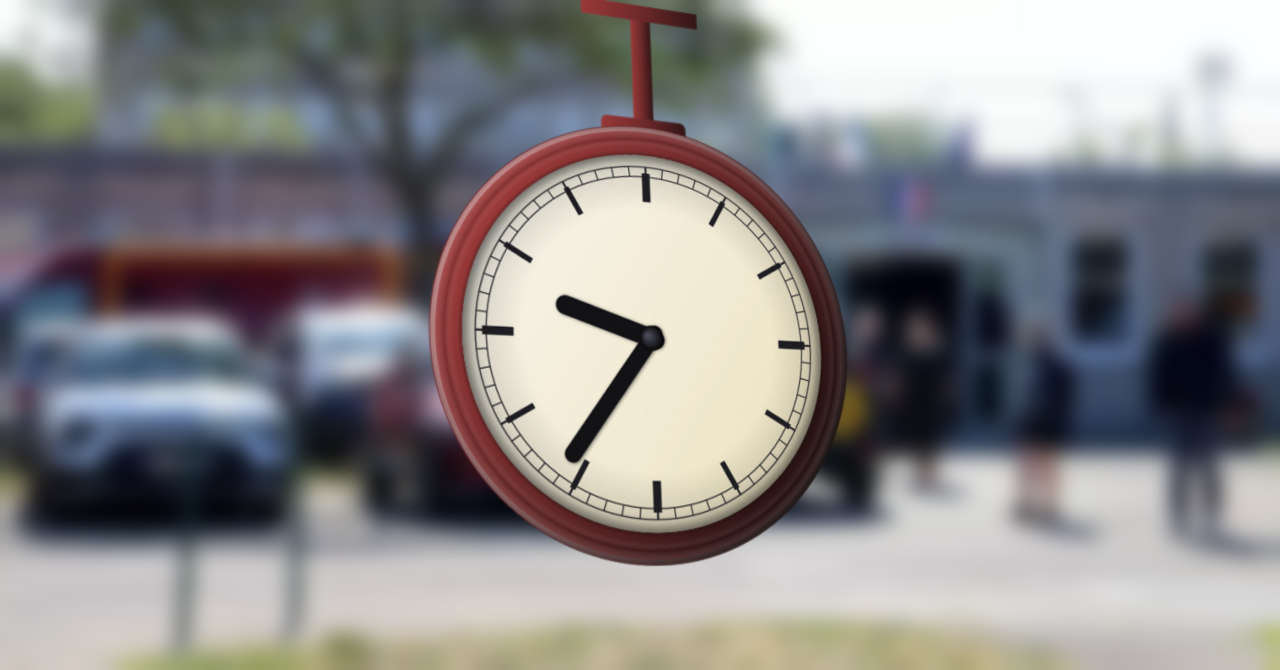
**9:36**
